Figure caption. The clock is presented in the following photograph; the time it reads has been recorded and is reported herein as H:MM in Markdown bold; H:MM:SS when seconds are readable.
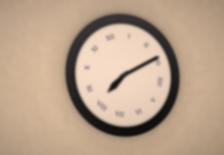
**8:14**
